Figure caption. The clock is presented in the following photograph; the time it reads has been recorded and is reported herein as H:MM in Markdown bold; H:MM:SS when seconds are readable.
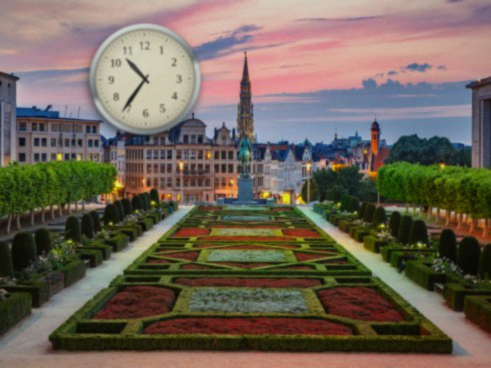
**10:36**
